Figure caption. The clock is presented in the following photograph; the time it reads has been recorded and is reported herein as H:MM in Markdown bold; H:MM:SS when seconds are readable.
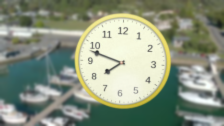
**7:48**
